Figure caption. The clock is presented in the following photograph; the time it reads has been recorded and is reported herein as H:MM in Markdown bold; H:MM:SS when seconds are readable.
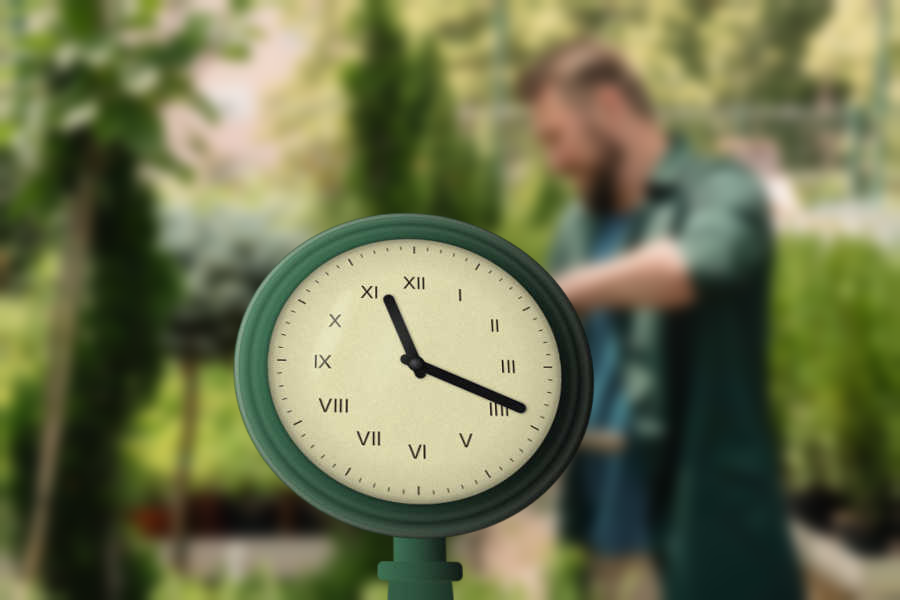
**11:19**
